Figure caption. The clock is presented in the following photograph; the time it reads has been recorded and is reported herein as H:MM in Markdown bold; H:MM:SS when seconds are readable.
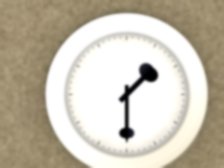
**1:30**
